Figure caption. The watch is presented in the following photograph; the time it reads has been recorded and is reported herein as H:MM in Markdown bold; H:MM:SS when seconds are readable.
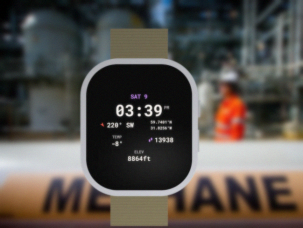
**3:39**
